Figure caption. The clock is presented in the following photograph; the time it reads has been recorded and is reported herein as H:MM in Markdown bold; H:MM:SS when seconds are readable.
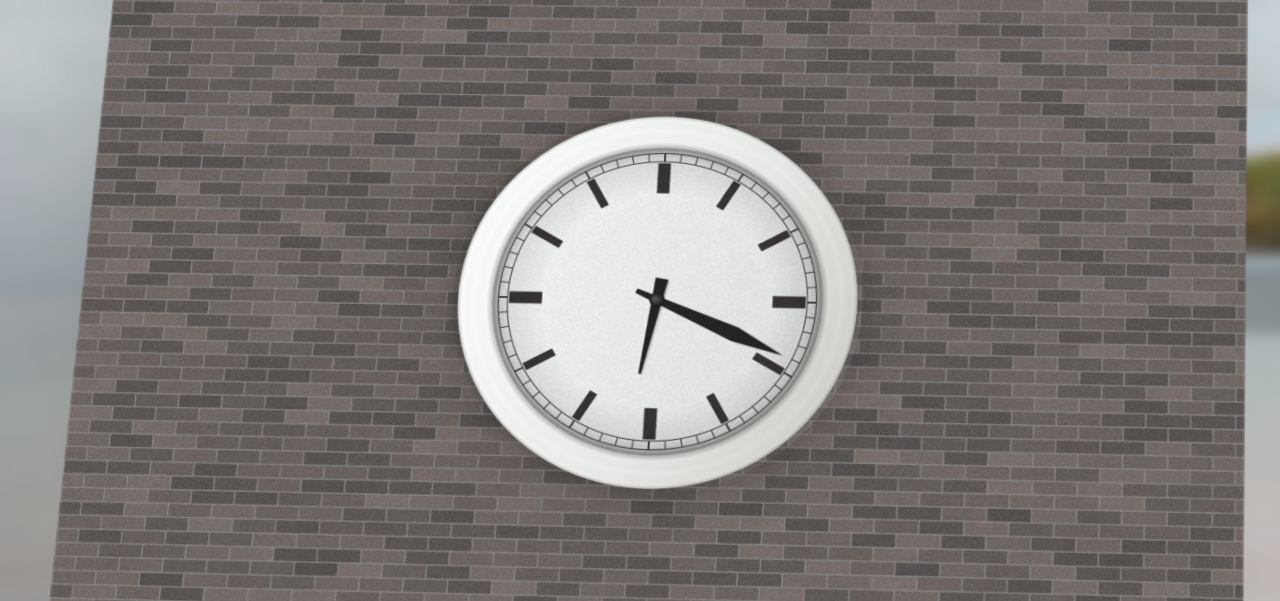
**6:19**
